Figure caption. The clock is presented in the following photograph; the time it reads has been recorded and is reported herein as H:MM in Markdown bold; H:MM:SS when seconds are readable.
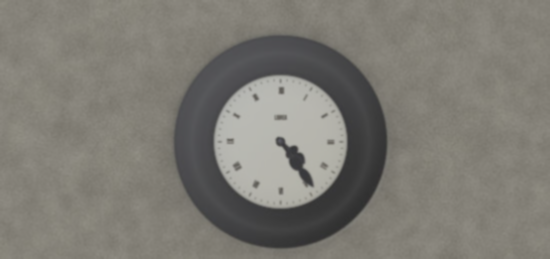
**4:24**
